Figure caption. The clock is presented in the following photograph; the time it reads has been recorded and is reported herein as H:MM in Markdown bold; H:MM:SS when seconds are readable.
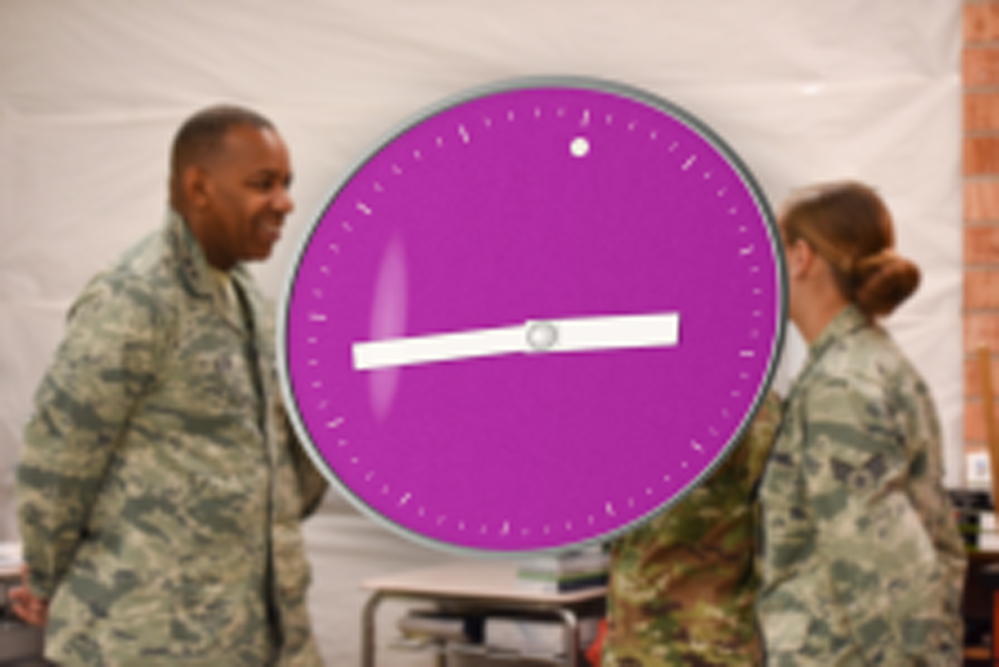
**2:43**
